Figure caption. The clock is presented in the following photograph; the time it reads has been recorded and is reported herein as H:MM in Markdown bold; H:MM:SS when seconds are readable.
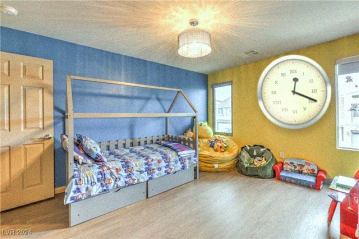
**12:19**
